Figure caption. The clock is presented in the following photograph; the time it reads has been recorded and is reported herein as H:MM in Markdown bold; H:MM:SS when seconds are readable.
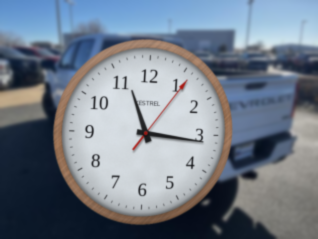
**11:16:06**
